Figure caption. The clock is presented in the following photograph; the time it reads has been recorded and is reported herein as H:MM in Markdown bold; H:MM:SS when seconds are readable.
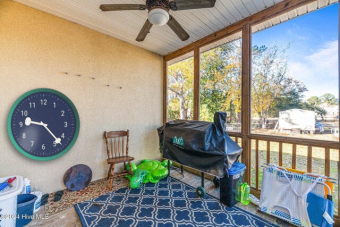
**9:23**
